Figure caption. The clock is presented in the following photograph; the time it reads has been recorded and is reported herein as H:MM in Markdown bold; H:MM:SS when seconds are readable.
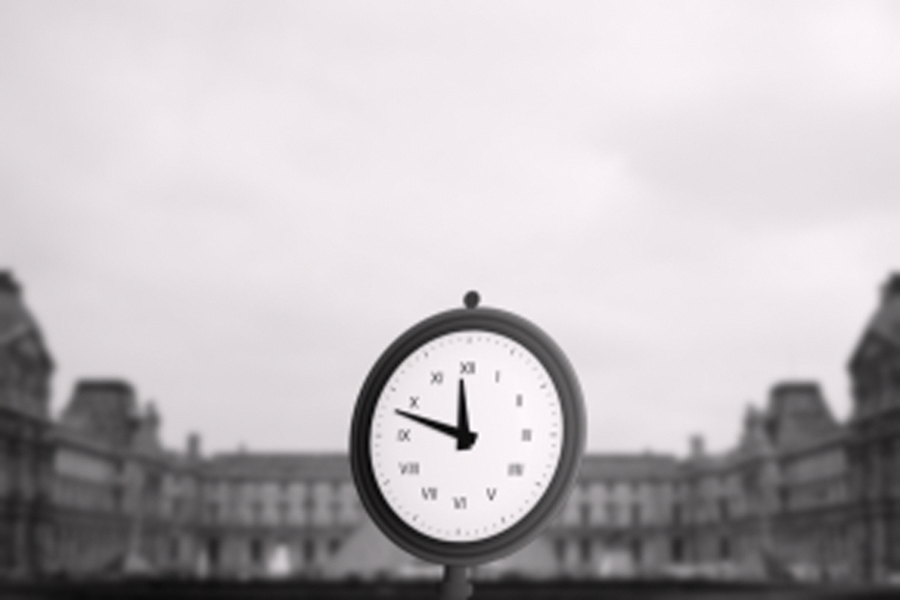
**11:48**
